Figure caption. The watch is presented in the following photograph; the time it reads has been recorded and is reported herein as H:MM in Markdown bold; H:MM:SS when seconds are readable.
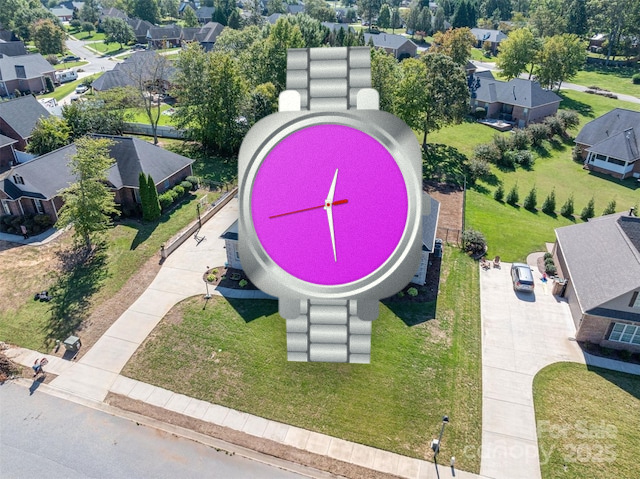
**12:28:43**
